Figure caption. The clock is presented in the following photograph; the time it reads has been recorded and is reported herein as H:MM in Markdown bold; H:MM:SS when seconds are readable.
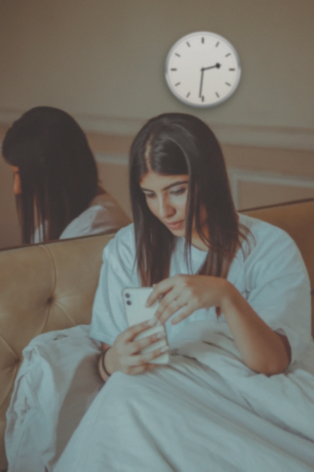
**2:31**
